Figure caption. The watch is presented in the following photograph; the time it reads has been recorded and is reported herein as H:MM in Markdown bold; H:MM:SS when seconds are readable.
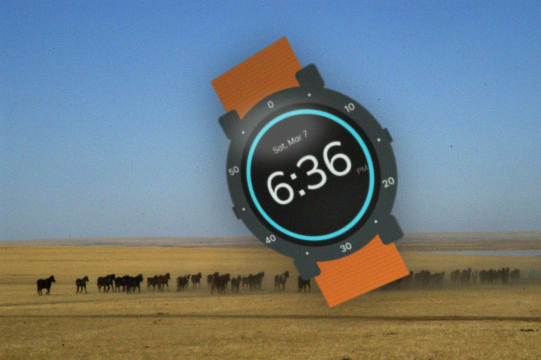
**6:36**
